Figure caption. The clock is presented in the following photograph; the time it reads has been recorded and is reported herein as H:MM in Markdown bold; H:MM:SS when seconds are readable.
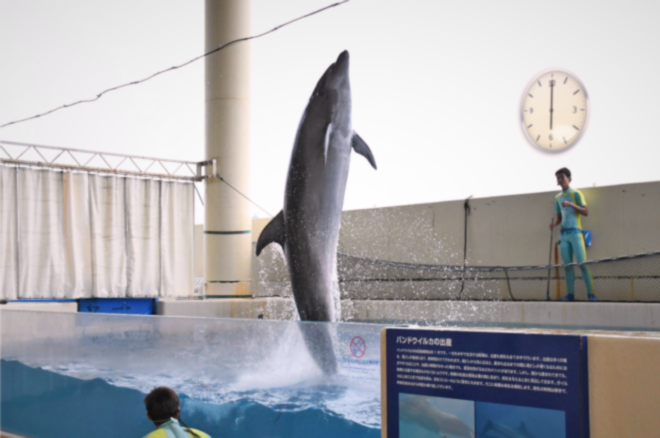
**6:00**
